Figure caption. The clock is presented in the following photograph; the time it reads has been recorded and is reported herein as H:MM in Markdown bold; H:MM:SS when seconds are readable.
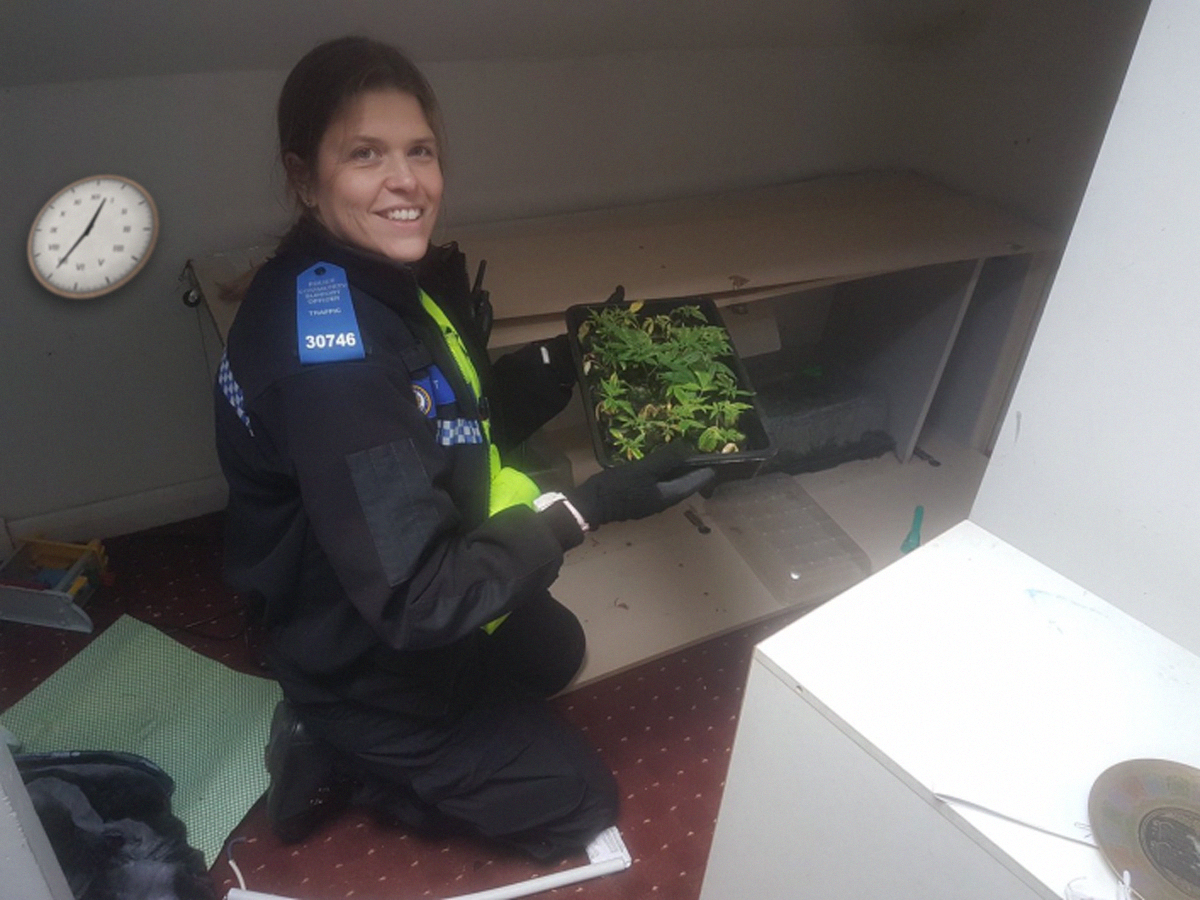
**12:35**
